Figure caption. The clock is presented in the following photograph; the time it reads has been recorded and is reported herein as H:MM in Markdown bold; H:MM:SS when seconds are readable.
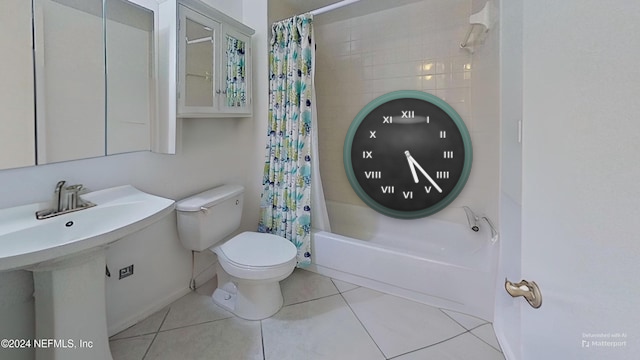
**5:23**
